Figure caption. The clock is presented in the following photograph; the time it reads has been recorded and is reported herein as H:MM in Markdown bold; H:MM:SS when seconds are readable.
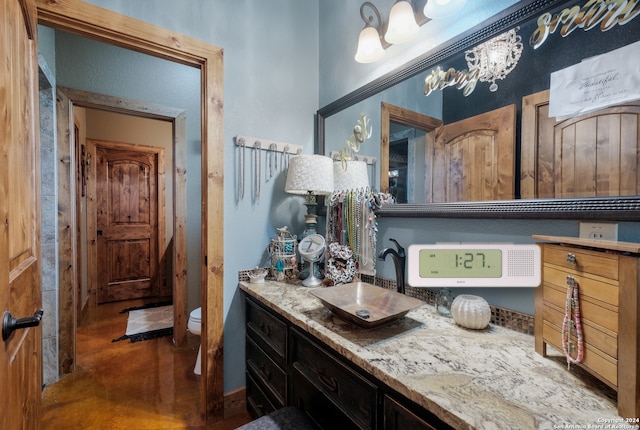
**1:27**
